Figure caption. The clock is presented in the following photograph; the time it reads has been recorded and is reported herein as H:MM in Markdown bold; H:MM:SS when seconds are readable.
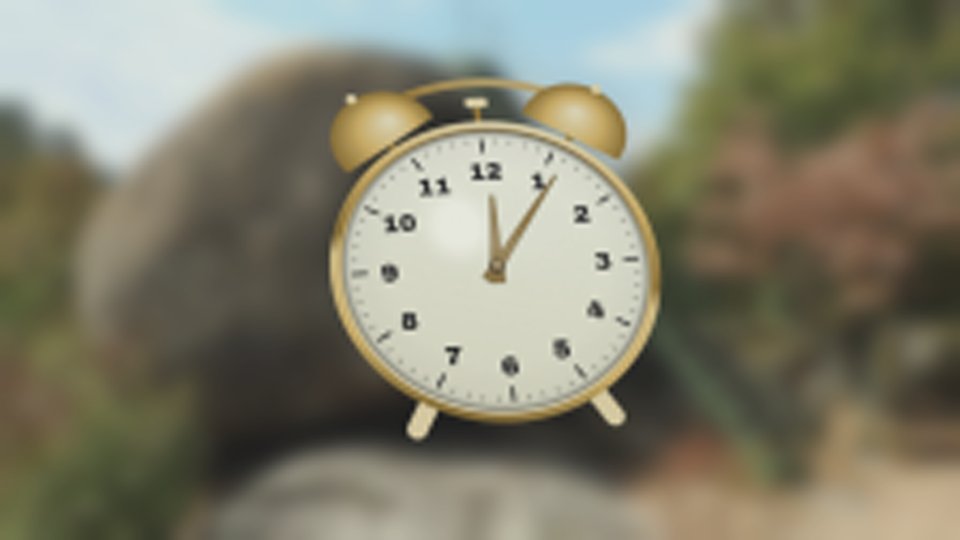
**12:06**
